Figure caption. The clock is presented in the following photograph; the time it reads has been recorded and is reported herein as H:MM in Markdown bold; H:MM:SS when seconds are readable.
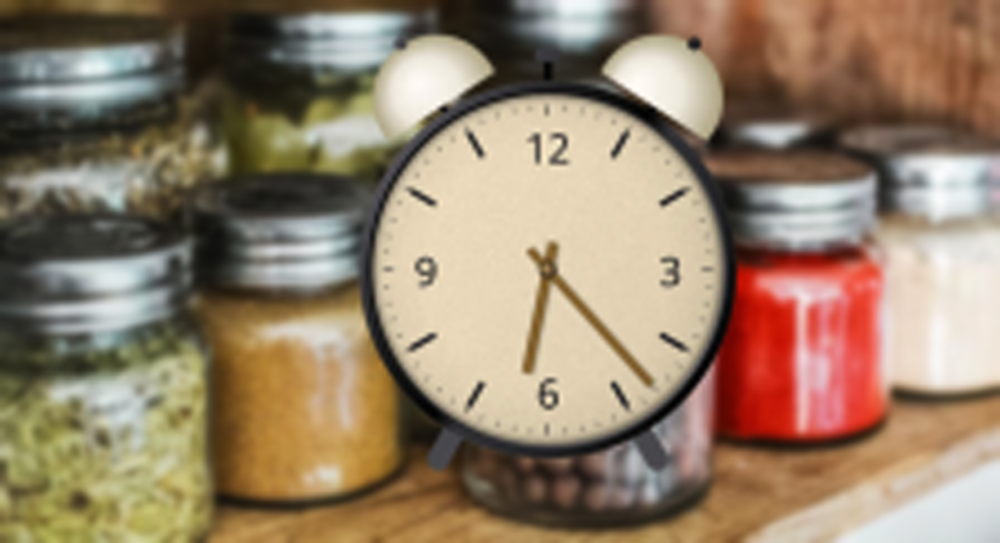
**6:23**
